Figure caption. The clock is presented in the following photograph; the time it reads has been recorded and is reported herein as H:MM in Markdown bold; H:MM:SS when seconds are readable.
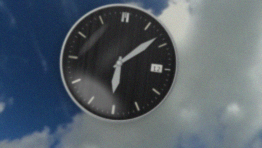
**6:08**
